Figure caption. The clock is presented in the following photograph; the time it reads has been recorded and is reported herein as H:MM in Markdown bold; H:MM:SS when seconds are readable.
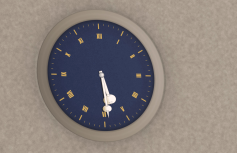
**5:29**
